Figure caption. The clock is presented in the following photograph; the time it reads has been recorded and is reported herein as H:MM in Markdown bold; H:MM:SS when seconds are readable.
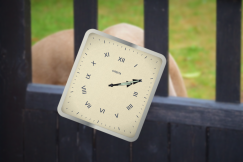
**2:10**
